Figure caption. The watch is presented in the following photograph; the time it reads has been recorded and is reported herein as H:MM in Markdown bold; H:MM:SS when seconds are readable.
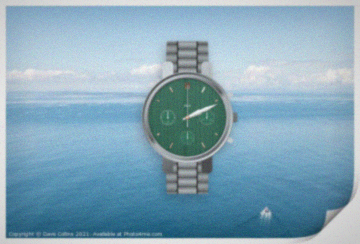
**2:11**
